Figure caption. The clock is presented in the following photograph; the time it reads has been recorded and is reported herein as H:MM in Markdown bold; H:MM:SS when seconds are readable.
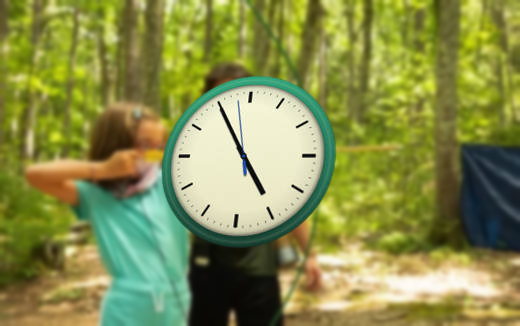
**4:54:58**
